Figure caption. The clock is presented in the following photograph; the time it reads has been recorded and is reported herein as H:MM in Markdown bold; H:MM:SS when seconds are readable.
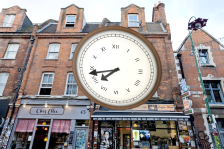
**7:43**
